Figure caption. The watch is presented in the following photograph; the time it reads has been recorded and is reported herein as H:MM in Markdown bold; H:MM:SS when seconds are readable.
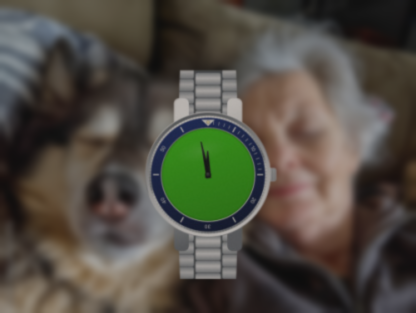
**11:58**
